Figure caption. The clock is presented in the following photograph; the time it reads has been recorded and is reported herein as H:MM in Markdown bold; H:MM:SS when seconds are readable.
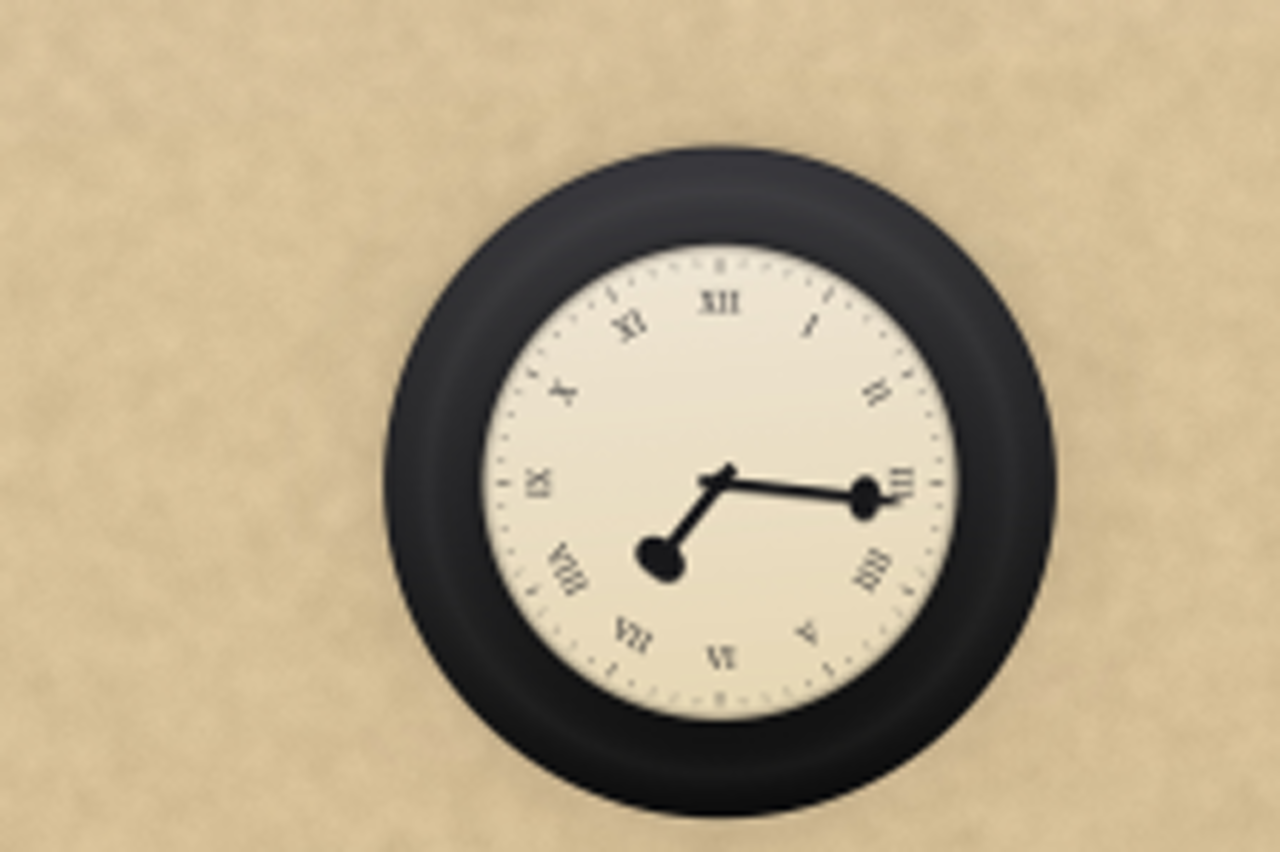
**7:16**
